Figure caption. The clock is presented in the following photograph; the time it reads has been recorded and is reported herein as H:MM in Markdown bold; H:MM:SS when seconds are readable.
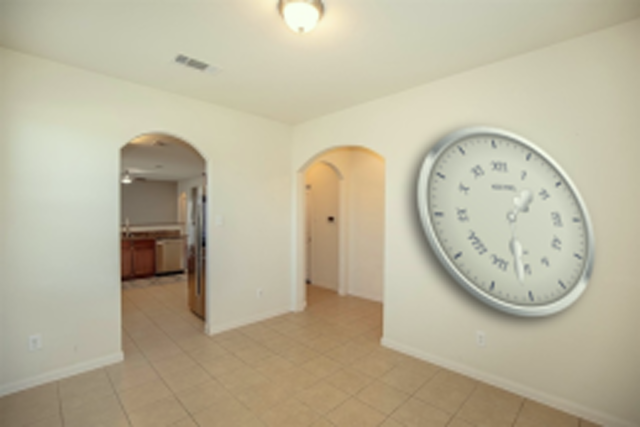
**1:31**
